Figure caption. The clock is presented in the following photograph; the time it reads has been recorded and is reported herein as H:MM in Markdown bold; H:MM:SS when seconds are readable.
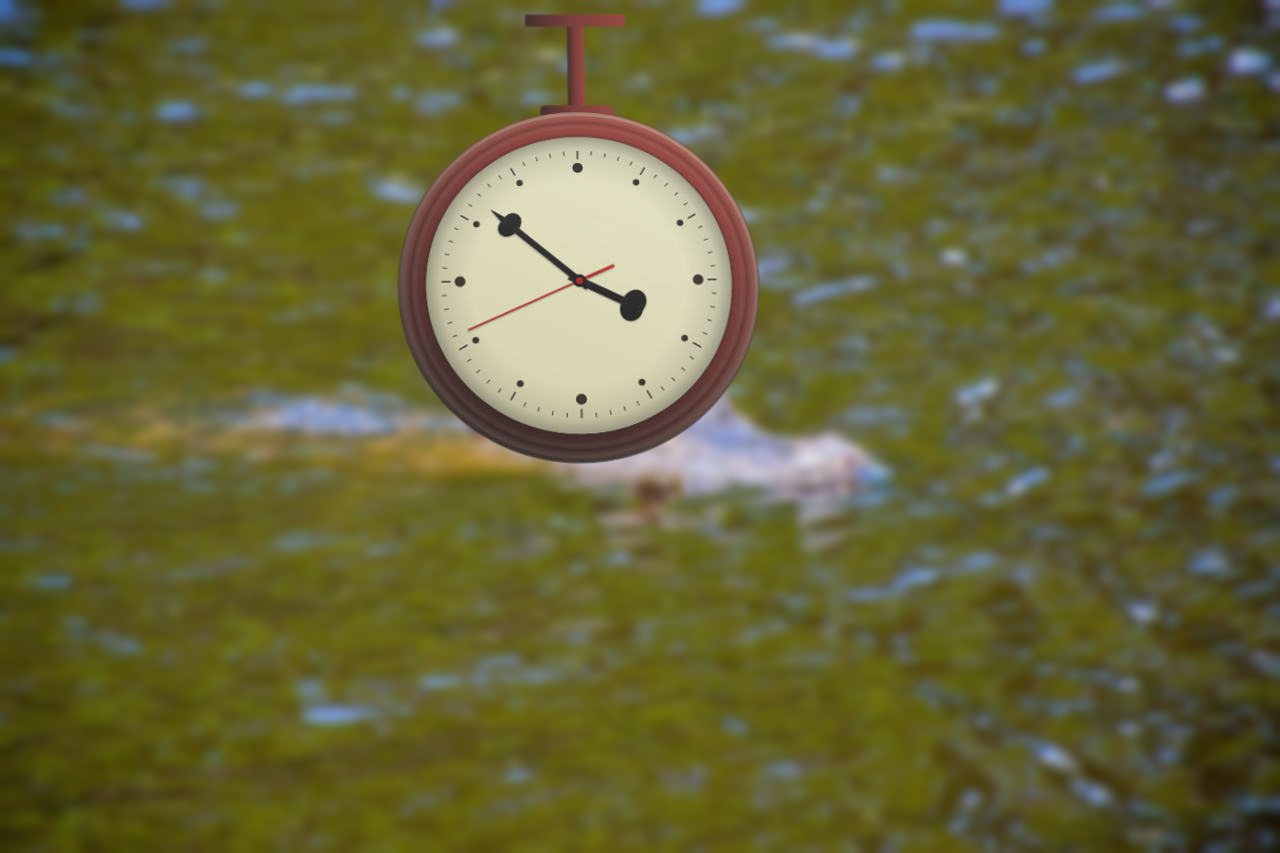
**3:51:41**
